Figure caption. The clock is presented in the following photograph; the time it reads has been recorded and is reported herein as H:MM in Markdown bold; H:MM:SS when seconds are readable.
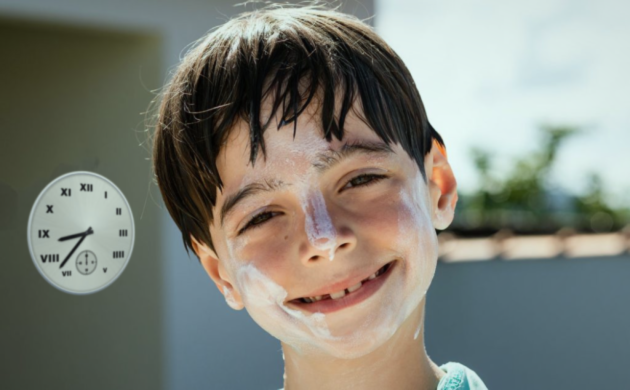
**8:37**
